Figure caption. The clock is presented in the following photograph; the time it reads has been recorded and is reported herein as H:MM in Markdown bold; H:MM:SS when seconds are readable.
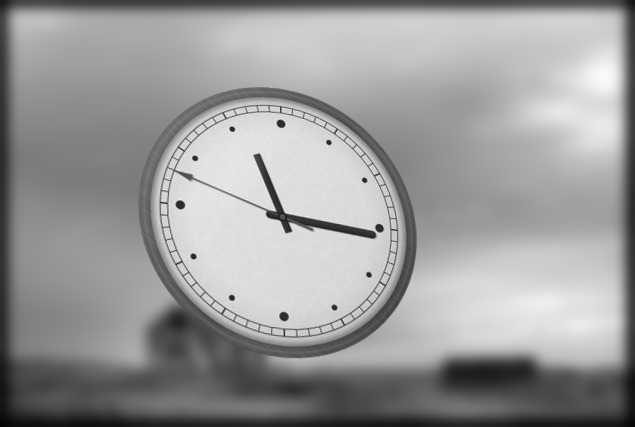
**11:15:48**
